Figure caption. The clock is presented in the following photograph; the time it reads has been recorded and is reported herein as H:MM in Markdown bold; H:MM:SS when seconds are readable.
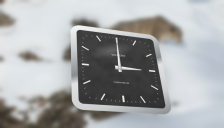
**3:00**
